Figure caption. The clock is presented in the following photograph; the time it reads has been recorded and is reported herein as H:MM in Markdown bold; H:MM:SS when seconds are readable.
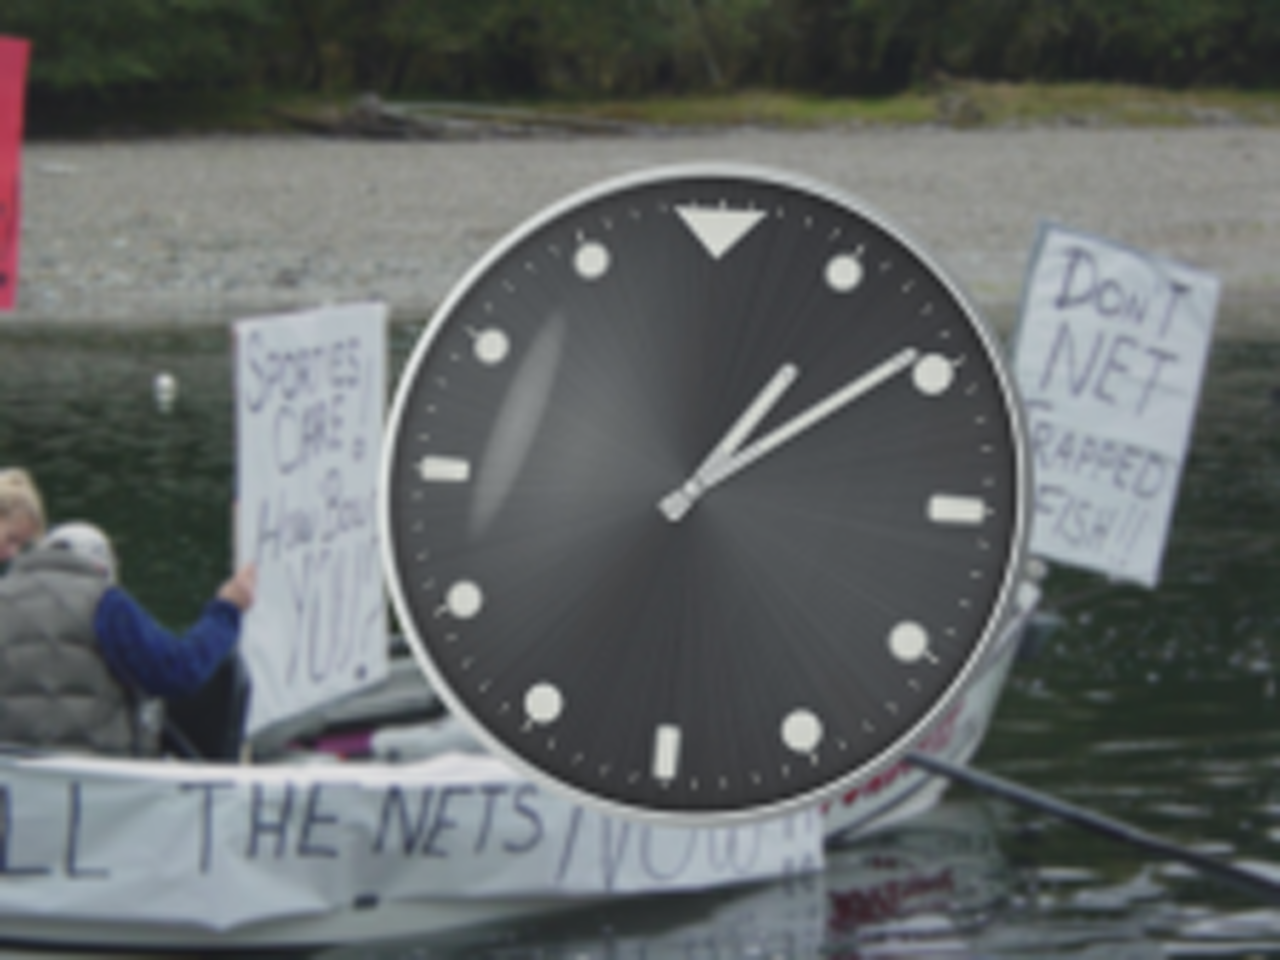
**1:09**
